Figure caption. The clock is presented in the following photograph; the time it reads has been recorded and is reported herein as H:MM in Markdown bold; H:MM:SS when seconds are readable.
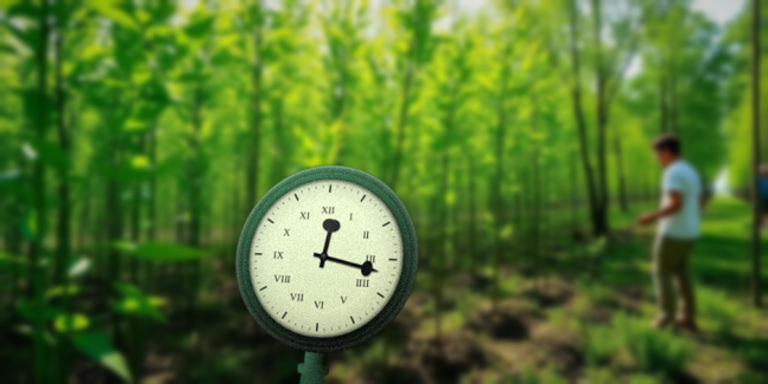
**12:17**
